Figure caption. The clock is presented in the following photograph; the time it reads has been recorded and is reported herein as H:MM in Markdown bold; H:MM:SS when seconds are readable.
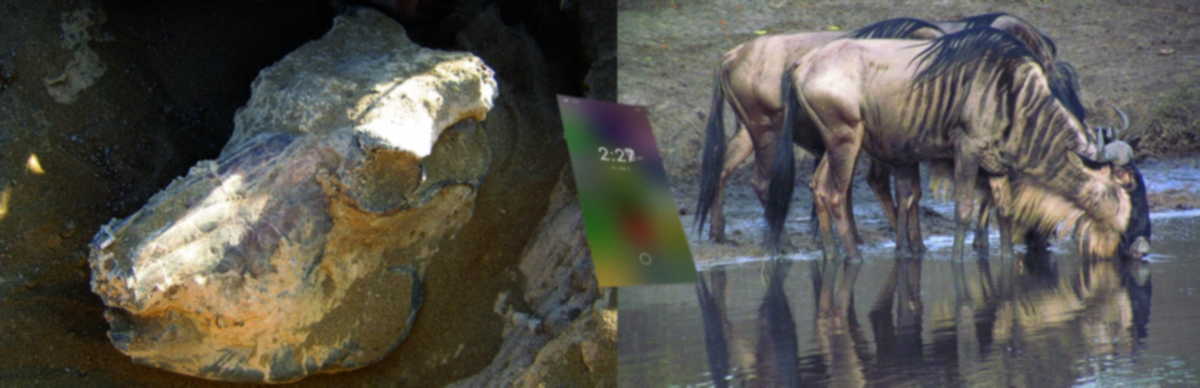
**2:27**
